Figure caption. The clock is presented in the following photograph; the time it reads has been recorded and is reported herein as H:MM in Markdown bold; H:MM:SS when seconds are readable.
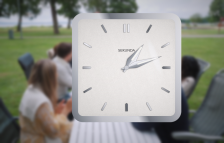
**1:12**
